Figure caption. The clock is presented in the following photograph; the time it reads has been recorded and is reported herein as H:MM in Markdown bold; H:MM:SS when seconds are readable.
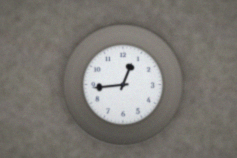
**12:44**
